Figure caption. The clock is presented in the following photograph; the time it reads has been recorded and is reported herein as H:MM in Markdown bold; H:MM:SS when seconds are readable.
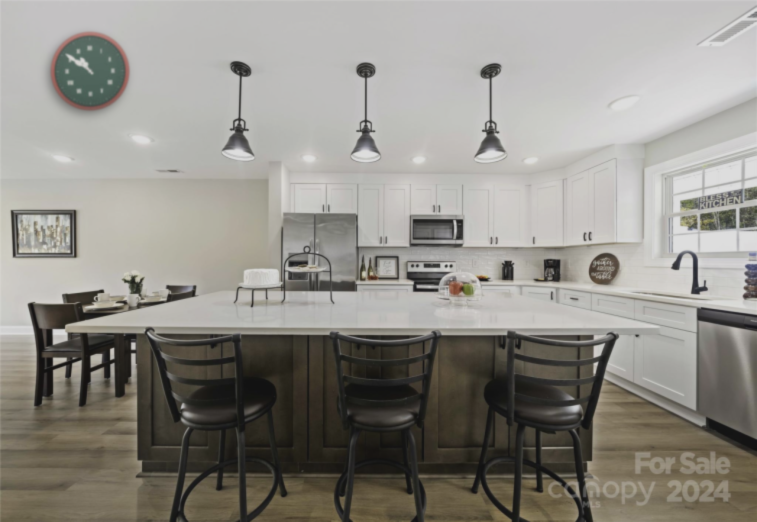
**10:51**
